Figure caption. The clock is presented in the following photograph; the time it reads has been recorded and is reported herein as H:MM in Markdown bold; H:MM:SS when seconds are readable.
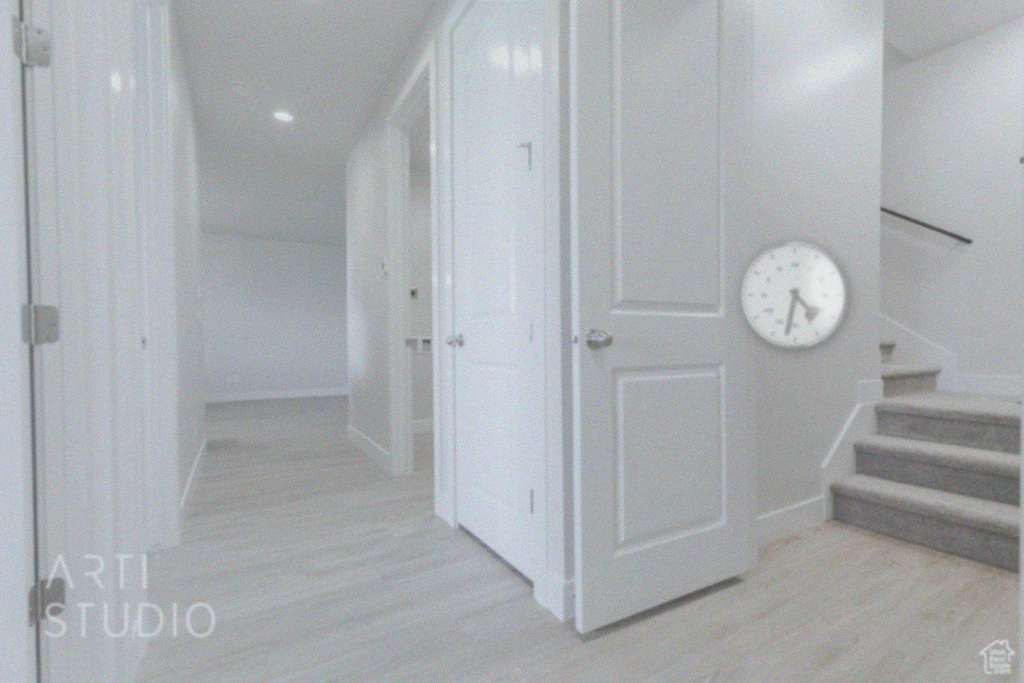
**4:32**
